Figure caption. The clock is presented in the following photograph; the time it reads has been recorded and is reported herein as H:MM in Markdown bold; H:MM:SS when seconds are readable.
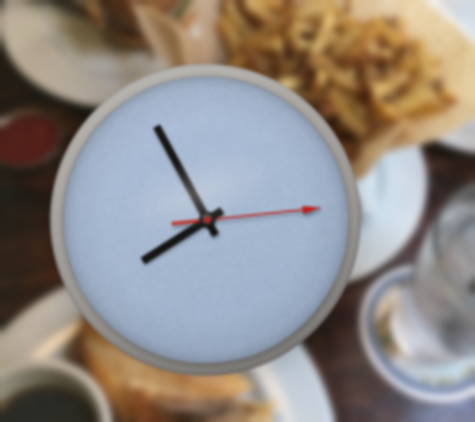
**7:55:14**
